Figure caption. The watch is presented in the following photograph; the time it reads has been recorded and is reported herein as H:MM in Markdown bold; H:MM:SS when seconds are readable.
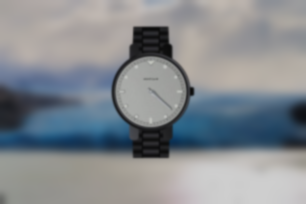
**4:22**
